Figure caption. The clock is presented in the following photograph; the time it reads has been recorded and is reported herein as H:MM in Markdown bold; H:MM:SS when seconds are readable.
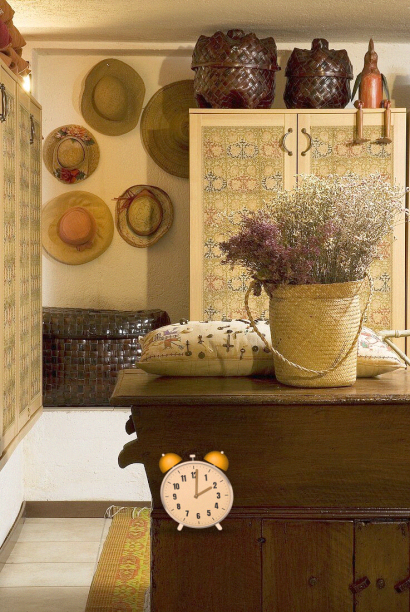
**2:01**
